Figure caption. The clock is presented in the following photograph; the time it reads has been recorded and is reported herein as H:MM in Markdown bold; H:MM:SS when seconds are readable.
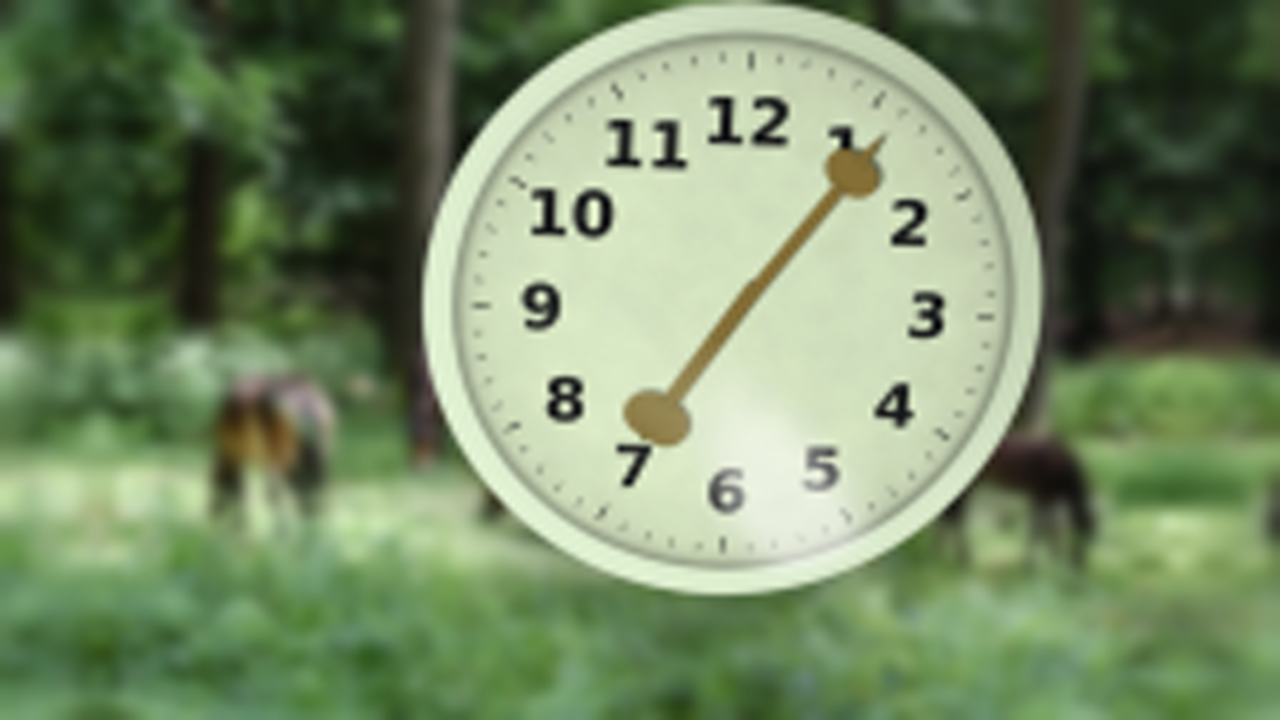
**7:06**
